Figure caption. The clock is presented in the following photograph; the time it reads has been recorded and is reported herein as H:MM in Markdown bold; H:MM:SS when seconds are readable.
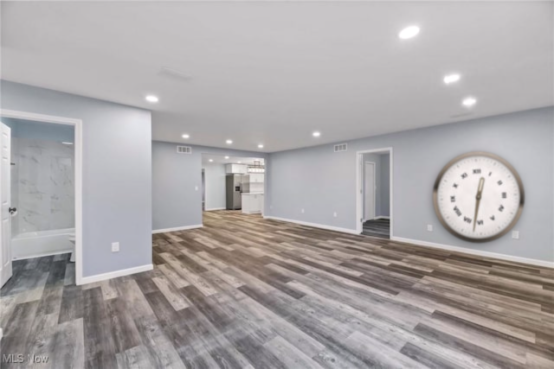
**12:32**
